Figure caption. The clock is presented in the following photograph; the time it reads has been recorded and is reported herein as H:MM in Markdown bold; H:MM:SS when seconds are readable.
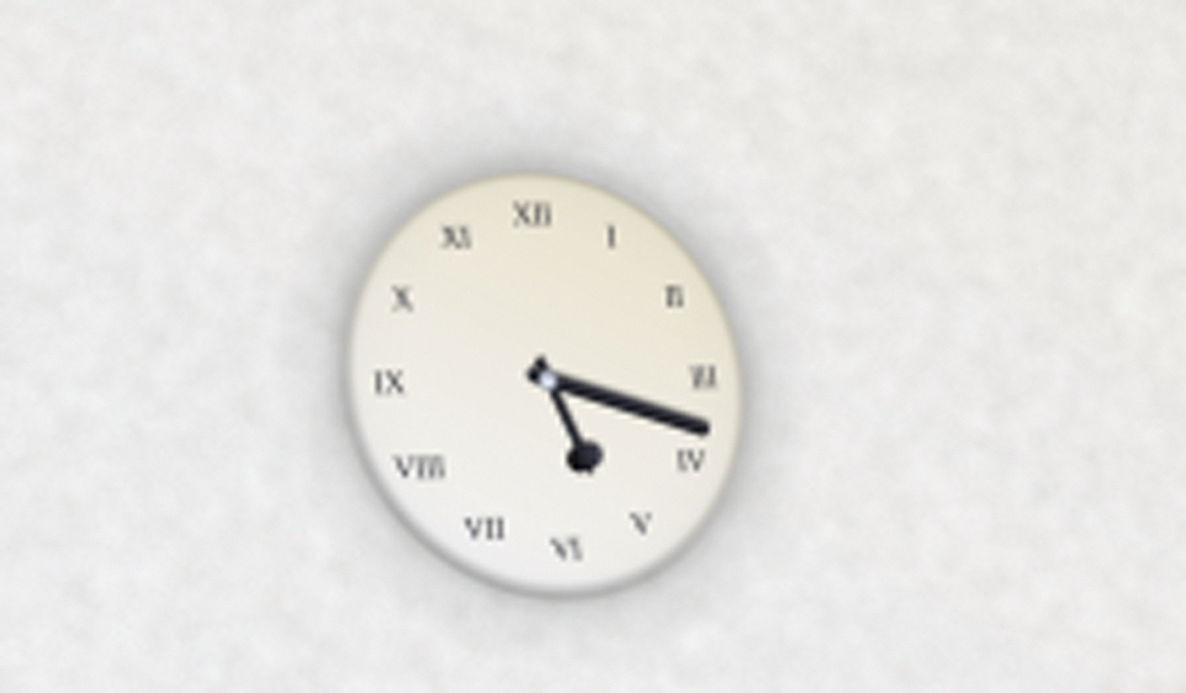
**5:18**
